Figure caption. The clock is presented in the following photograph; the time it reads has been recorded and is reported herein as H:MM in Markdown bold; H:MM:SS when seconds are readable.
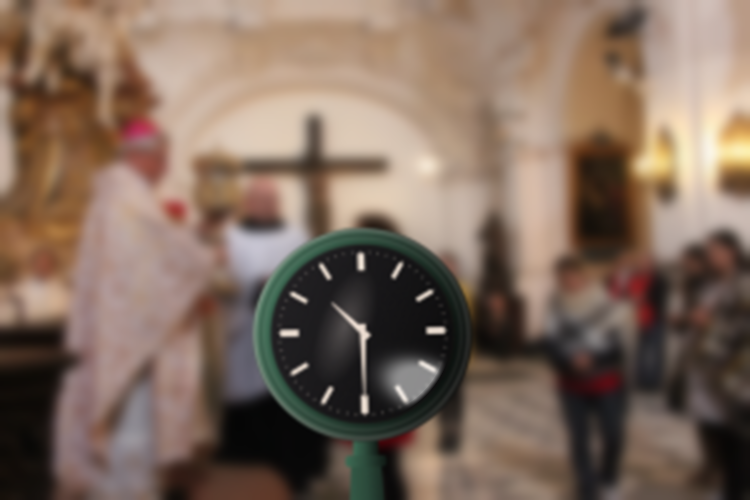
**10:30**
